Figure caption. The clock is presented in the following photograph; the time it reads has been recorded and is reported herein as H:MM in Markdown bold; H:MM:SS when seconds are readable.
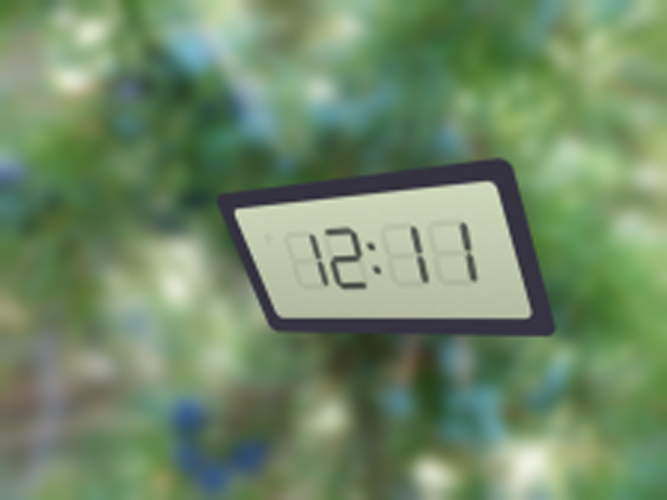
**12:11**
